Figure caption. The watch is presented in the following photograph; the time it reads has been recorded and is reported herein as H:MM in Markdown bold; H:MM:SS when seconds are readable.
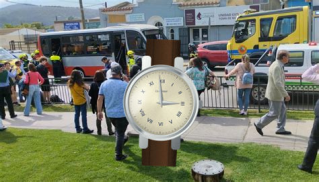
**2:59**
